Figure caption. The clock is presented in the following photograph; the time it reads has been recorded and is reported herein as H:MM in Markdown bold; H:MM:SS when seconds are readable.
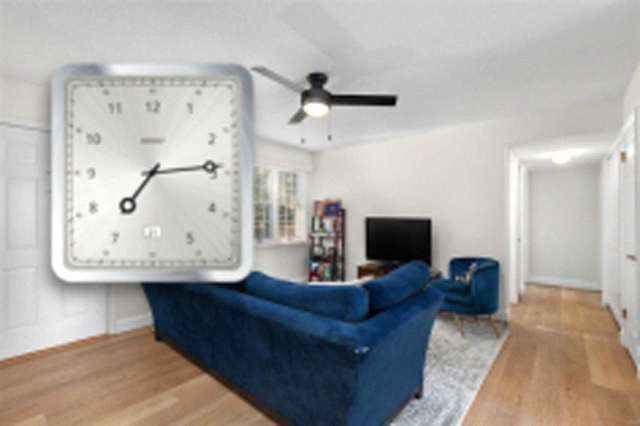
**7:14**
